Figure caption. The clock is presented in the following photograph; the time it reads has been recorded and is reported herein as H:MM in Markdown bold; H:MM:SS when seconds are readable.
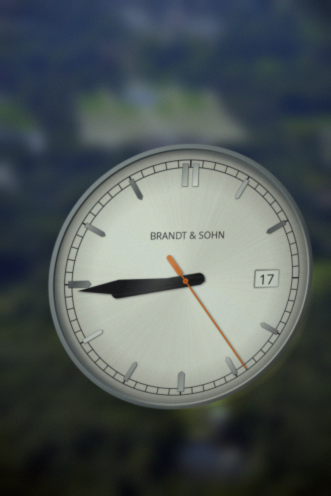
**8:44:24**
